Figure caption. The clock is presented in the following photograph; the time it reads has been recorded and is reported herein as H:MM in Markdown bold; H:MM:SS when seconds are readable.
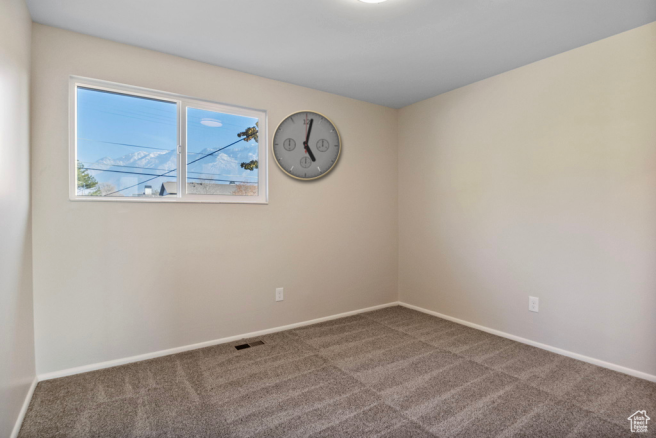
**5:02**
